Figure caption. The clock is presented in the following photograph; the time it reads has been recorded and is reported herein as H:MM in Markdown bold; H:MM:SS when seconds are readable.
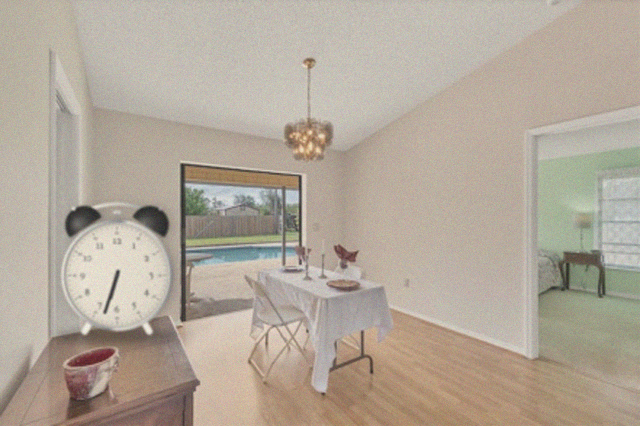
**6:33**
